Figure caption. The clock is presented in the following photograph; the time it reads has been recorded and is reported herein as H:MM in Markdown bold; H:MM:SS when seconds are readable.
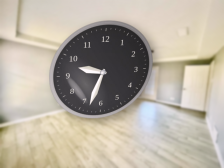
**9:33**
